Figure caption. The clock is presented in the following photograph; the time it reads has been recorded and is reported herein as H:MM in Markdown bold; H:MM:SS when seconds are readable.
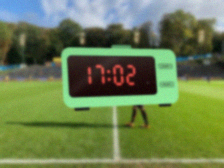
**17:02**
